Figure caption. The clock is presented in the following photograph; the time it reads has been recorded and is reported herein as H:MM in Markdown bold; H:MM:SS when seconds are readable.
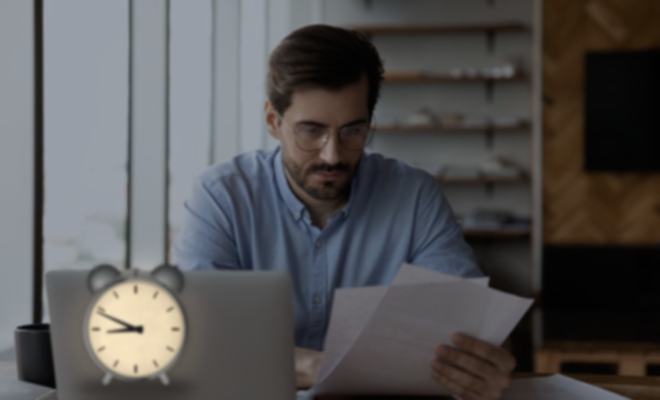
**8:49**
